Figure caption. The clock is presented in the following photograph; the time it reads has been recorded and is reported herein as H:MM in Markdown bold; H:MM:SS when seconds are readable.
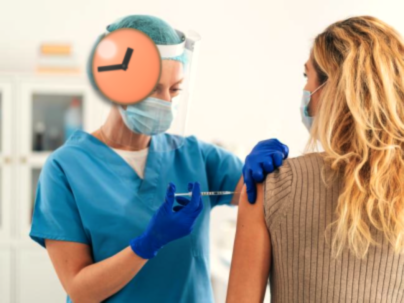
**12:44**
